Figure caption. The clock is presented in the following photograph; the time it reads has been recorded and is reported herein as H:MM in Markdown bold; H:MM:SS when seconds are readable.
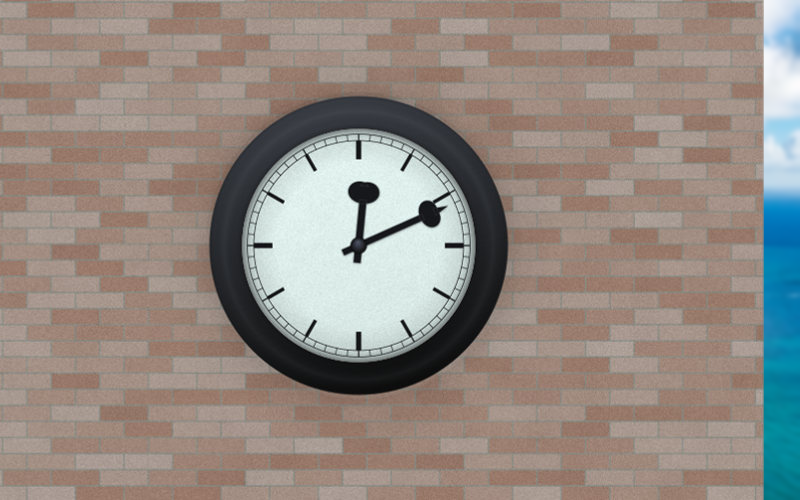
**12:11**
